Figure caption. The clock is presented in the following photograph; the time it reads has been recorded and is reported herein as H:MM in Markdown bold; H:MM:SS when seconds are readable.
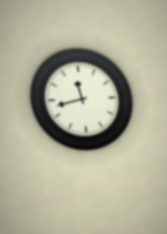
**11:43**
